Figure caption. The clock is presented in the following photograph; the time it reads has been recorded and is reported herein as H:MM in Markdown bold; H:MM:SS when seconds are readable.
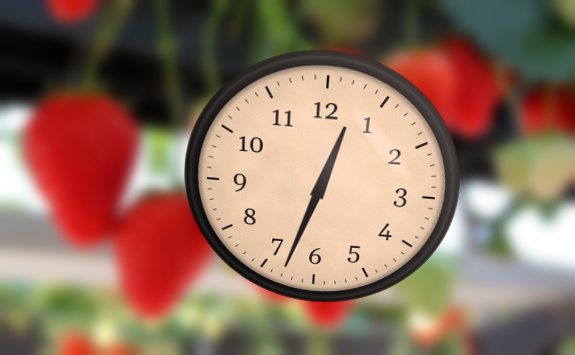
**12:33**
